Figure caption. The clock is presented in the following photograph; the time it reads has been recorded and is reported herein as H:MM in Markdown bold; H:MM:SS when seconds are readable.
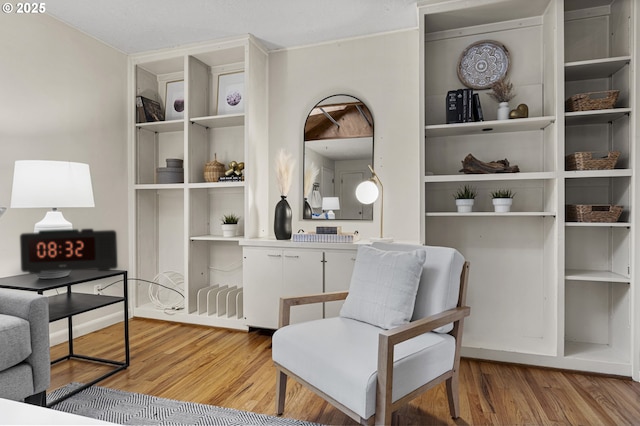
**8:32**
